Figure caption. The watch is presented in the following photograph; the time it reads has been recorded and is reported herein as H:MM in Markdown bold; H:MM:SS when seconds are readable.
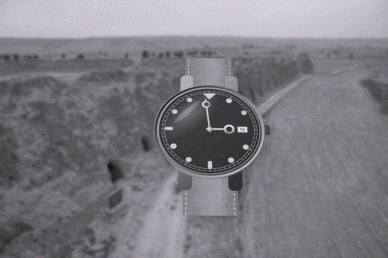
**2:59**
